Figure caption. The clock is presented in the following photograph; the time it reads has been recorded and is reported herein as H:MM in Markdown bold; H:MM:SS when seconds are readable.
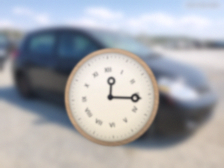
**12:16**
